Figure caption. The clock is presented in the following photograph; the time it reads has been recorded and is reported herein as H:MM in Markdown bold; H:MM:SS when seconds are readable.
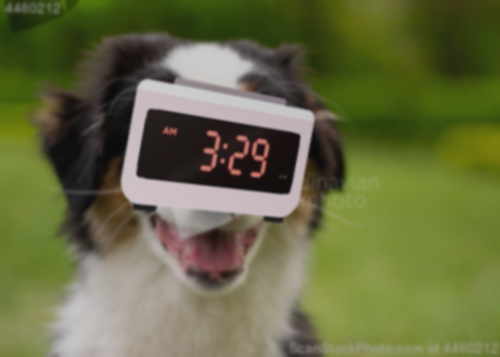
**3:29**
